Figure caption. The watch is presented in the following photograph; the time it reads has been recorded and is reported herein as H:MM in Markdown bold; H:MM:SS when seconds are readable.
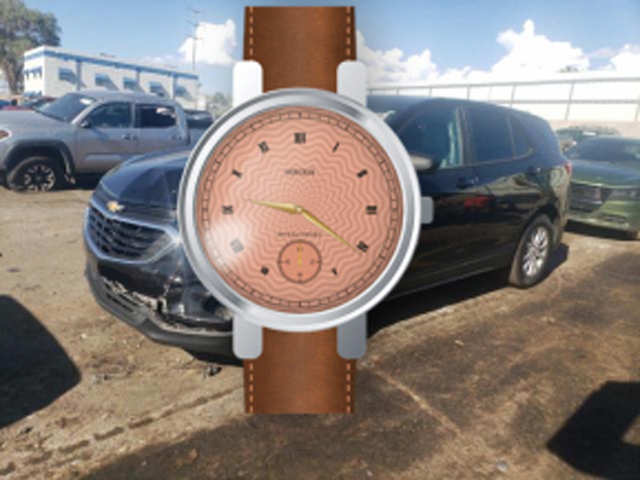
**9:21**
